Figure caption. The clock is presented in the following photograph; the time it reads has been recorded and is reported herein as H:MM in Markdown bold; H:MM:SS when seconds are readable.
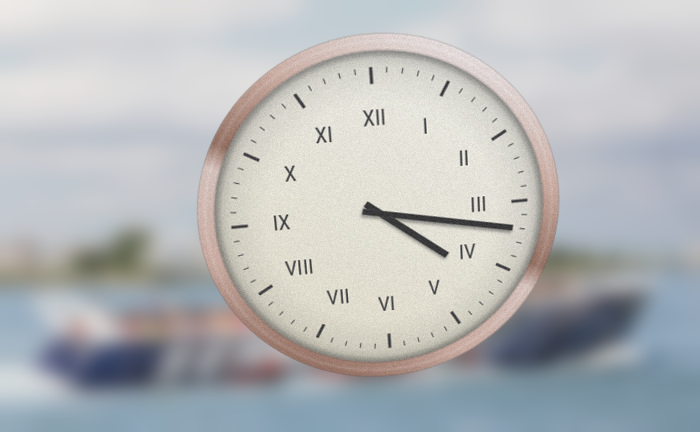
**4:17**
